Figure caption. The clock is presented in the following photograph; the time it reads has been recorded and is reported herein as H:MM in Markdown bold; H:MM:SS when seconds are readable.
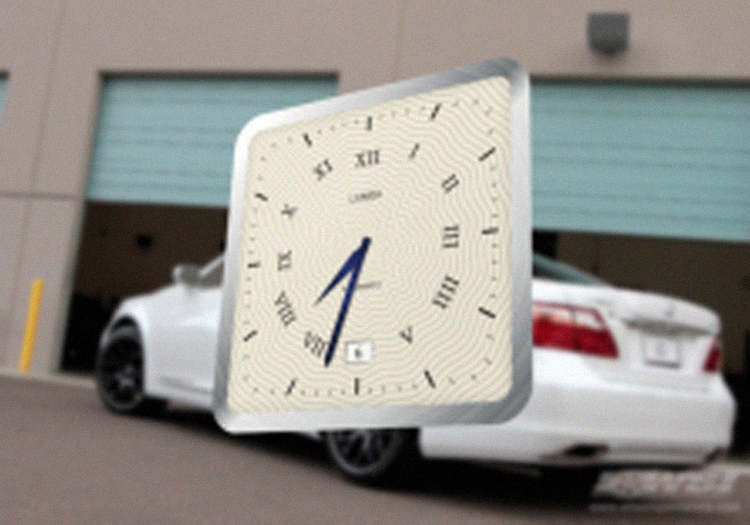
**7:33**
